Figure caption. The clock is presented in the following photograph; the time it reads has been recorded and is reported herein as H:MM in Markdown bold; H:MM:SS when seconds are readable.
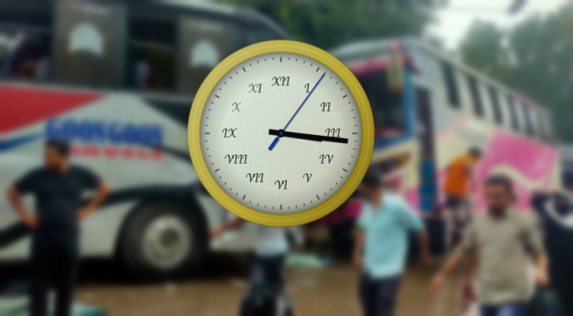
**3:16:06**
